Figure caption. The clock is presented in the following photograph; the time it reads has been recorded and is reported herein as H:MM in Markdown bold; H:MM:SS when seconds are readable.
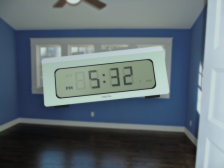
**5:32**
